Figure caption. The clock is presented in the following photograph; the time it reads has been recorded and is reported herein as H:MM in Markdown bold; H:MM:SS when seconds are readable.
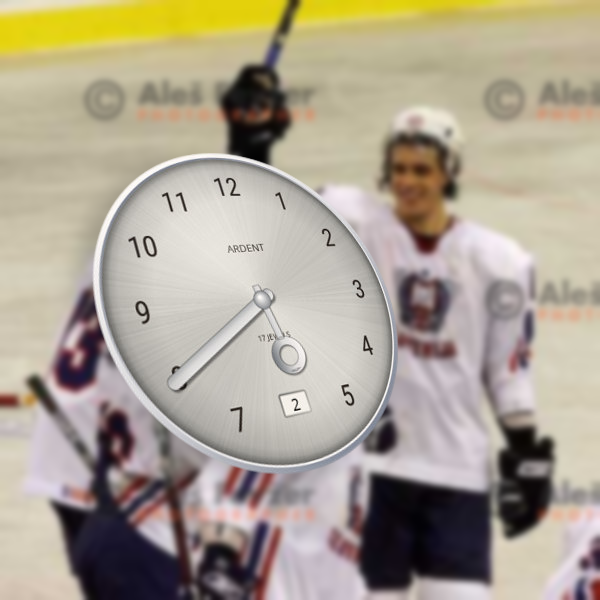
**5:40**
